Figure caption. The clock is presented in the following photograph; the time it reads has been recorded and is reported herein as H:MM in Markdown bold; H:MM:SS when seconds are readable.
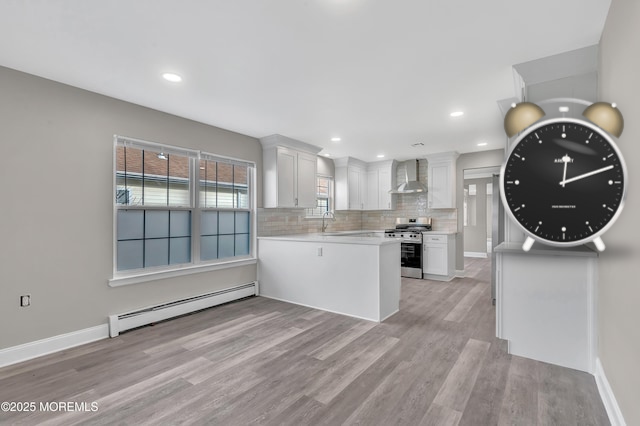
**12:12**
